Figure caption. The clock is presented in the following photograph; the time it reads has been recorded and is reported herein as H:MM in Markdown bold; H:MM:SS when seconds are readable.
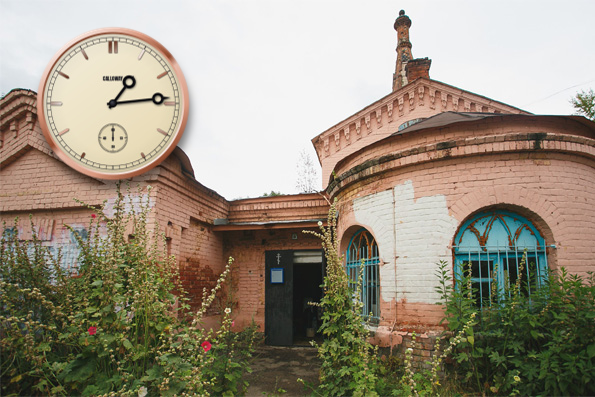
**1:14**
